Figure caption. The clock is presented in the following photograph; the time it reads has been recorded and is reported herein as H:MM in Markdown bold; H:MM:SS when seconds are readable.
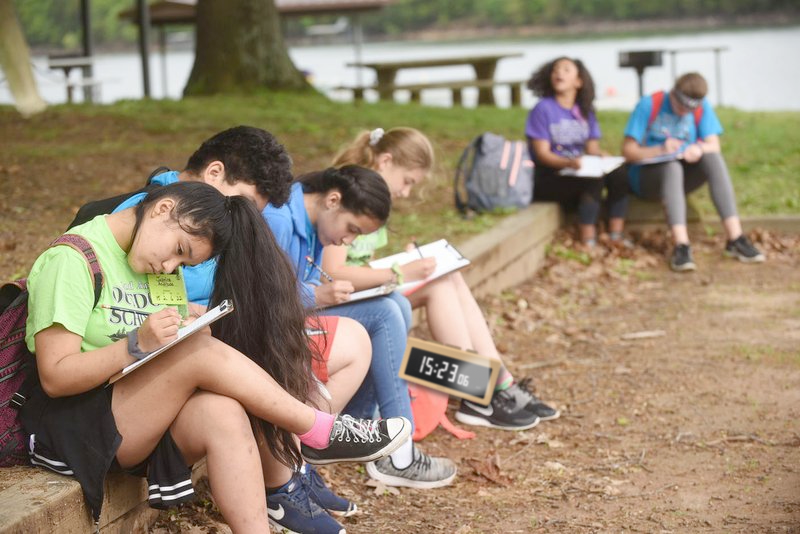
**15:23**
